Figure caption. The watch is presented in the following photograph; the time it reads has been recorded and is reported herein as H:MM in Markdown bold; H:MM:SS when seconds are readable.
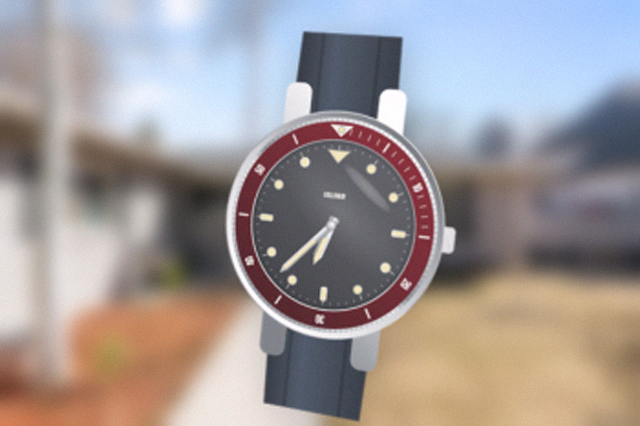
**6:37**
